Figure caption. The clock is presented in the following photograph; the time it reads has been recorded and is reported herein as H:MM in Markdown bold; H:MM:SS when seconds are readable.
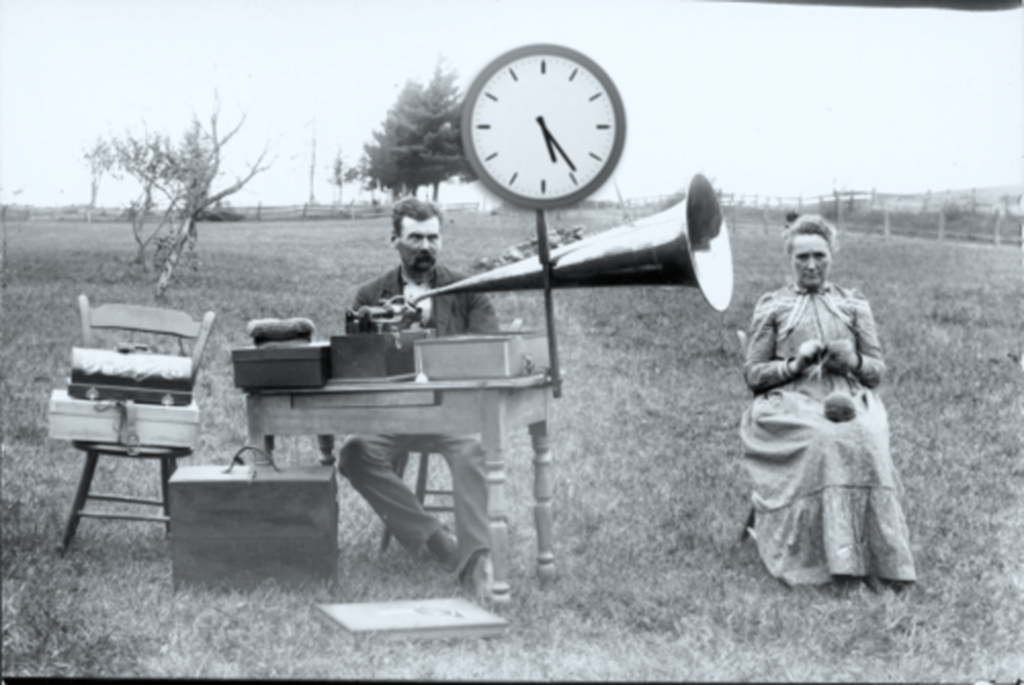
**5:24**
